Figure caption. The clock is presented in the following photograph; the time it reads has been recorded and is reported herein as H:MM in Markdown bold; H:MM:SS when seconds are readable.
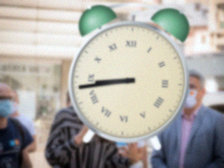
**8:43**
